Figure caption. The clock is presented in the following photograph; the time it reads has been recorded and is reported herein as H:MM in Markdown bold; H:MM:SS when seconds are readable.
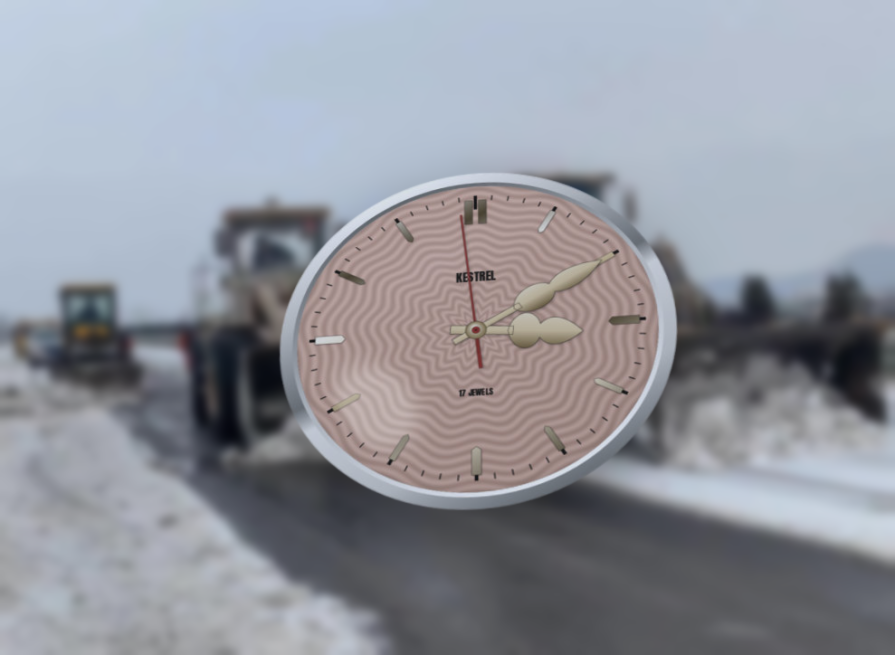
**3:09:59**
